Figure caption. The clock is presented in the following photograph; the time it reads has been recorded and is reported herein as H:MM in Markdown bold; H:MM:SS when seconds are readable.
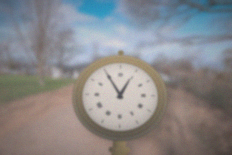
**12:55**
